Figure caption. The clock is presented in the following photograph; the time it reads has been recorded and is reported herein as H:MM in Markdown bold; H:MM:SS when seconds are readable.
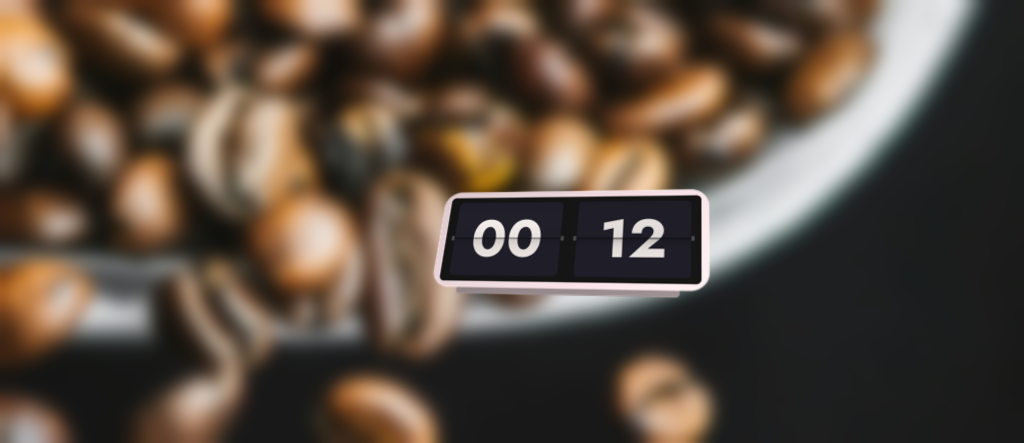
**0:12**
